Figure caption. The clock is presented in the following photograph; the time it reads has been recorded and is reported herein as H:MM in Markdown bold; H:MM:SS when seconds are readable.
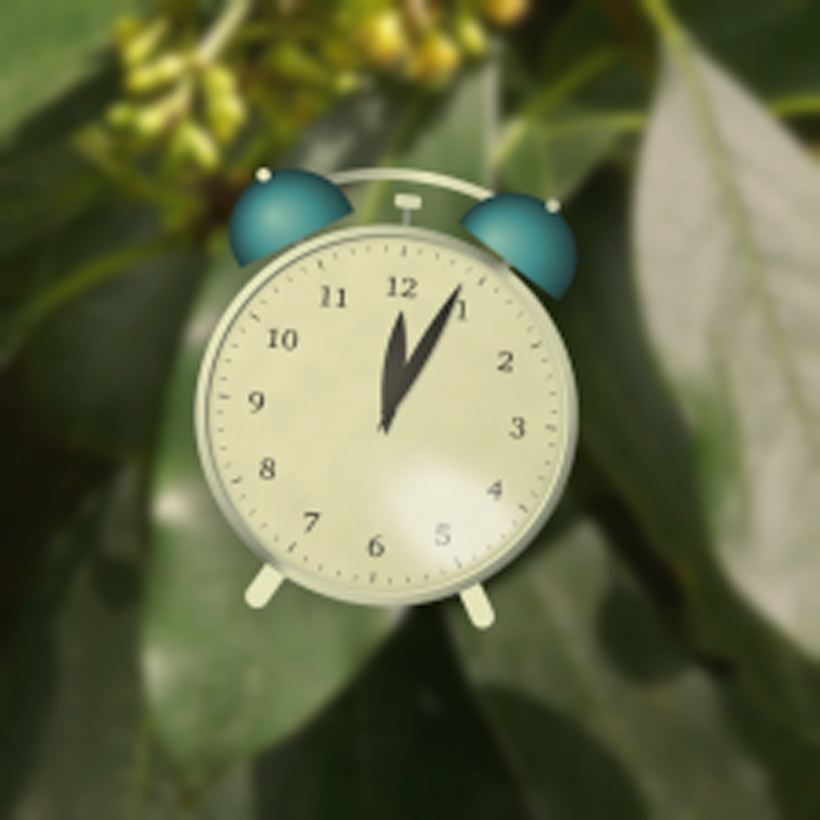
**12:04**
